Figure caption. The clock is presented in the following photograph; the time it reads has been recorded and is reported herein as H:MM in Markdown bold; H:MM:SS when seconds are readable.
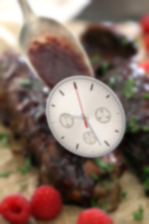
**9:27**
